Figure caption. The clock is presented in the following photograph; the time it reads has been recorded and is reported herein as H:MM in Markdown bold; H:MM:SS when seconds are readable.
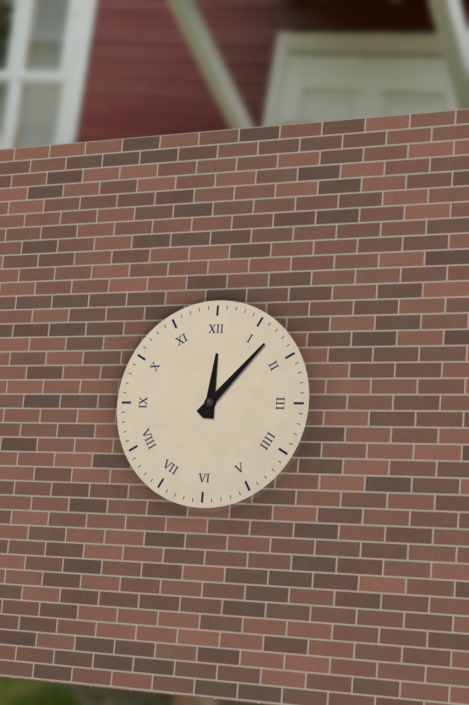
**12:07**
